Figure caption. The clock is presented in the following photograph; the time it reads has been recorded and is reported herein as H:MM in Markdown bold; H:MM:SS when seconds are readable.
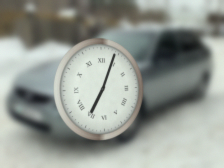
**7:04**
